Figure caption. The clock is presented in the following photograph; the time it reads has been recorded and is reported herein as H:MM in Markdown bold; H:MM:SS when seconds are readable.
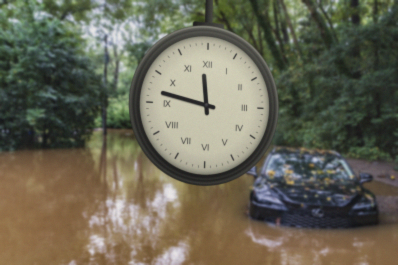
**11:47**
